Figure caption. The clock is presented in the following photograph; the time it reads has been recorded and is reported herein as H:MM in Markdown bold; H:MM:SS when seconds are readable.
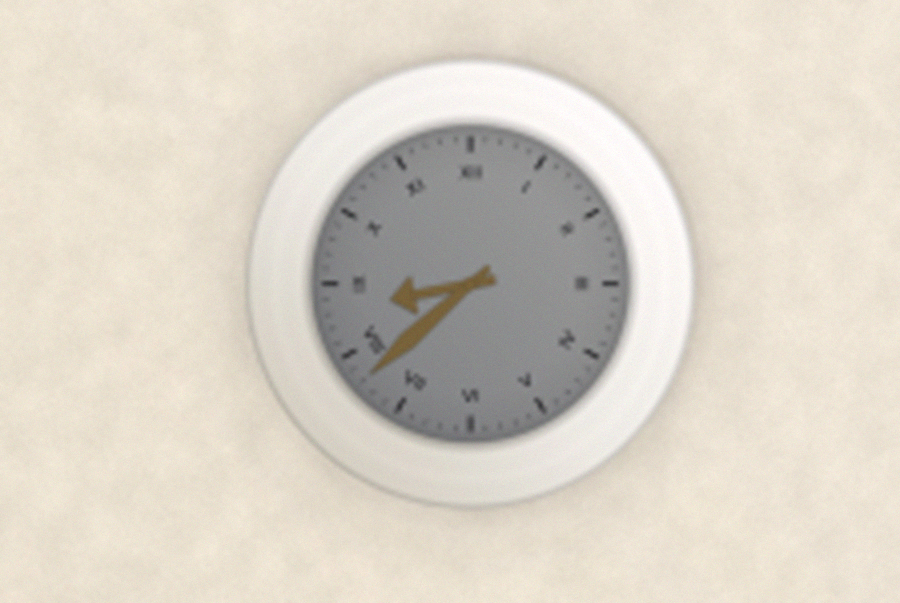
**8:38**
